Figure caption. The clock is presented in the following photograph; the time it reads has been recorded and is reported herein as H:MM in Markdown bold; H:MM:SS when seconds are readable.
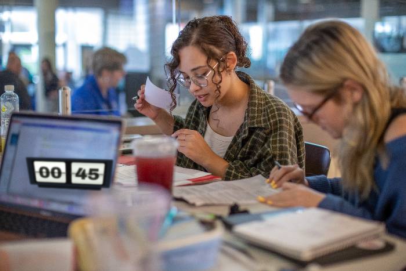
**0:45**
